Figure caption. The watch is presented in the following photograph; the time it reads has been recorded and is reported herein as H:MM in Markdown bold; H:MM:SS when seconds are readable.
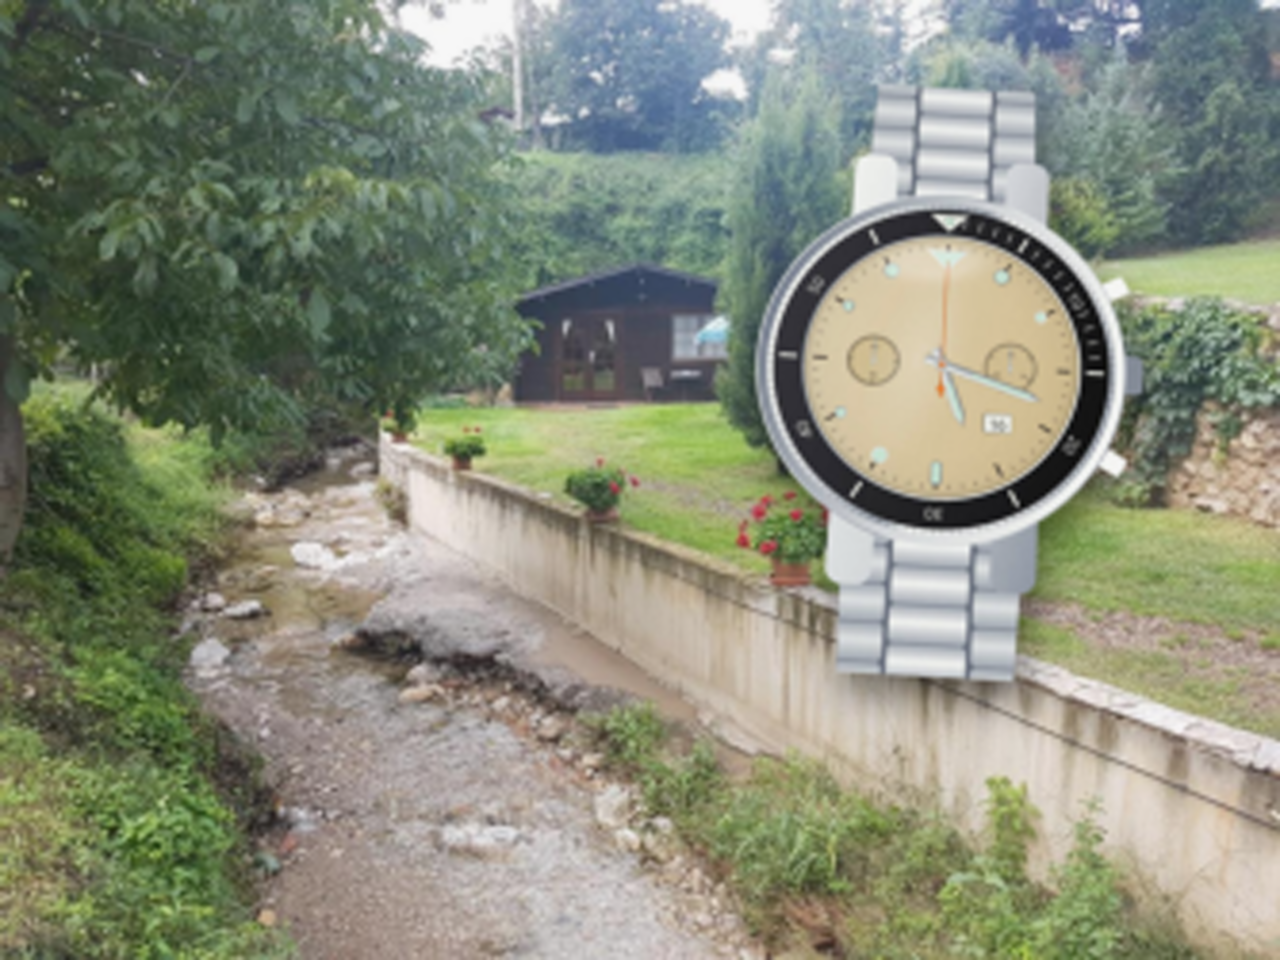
**5:18**
